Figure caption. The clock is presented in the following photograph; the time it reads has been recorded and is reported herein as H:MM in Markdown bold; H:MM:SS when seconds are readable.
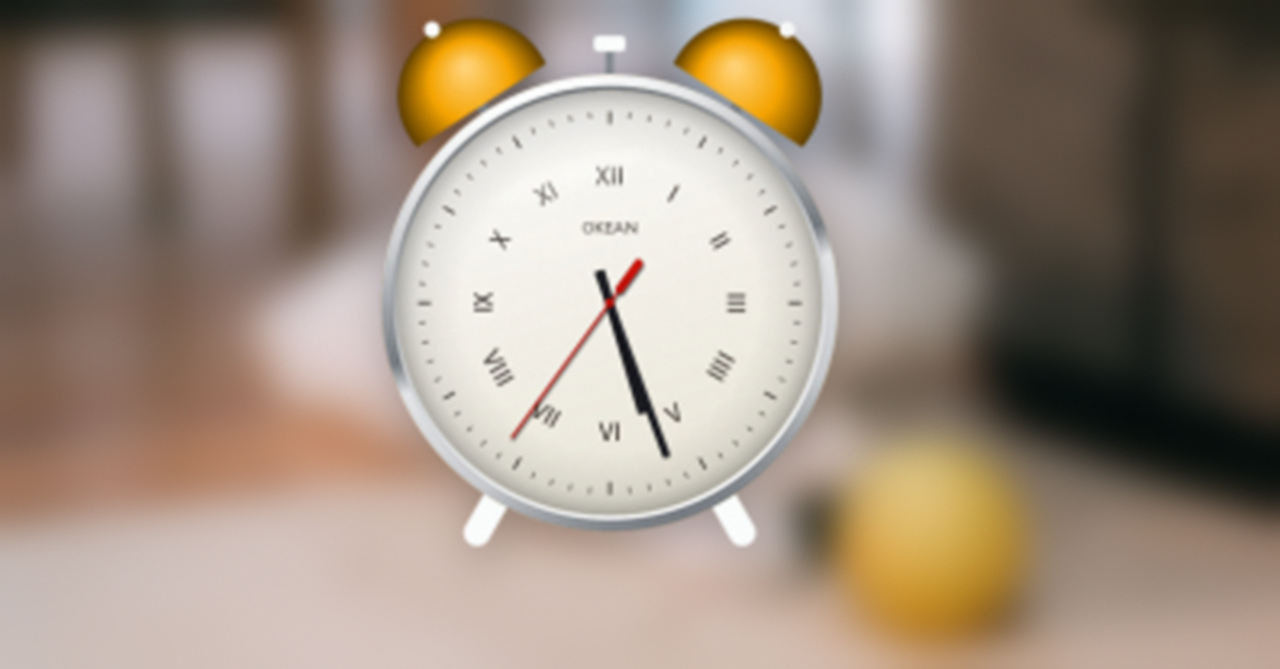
**5:26:36**
